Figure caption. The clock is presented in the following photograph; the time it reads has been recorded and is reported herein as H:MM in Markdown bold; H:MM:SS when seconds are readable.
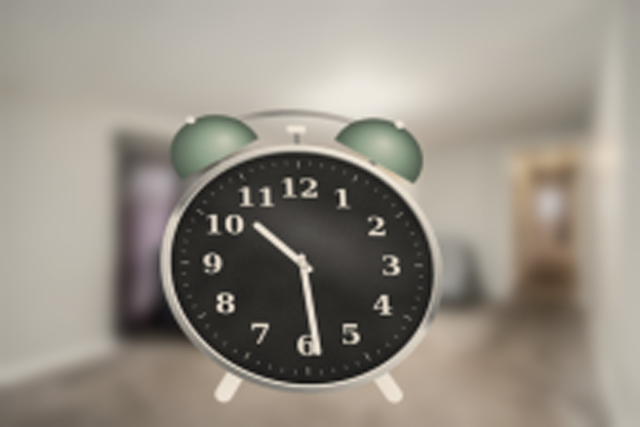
**10:29**
